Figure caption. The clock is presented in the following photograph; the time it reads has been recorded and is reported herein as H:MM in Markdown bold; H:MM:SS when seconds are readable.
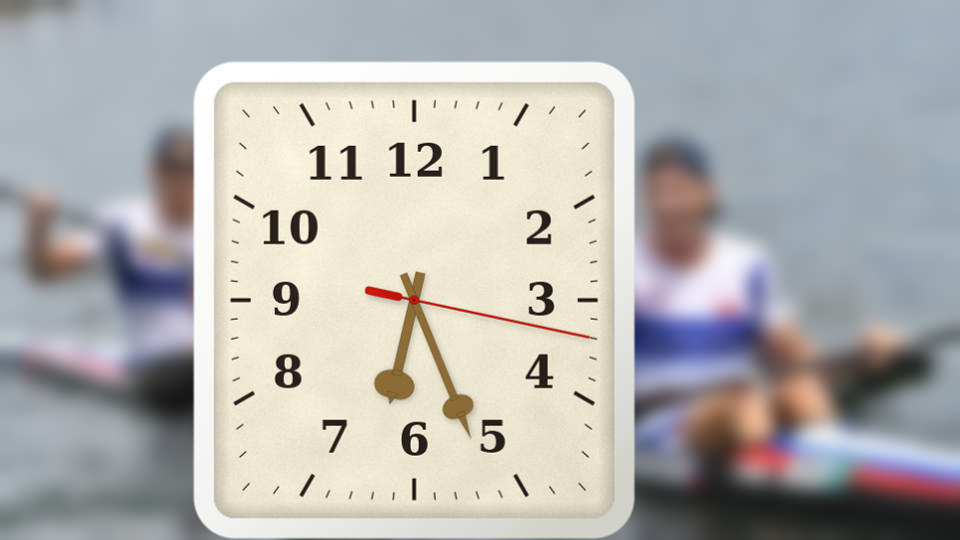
**6:26:17**
